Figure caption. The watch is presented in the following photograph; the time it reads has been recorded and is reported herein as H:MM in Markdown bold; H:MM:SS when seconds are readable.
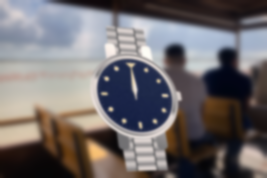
**12:00**
